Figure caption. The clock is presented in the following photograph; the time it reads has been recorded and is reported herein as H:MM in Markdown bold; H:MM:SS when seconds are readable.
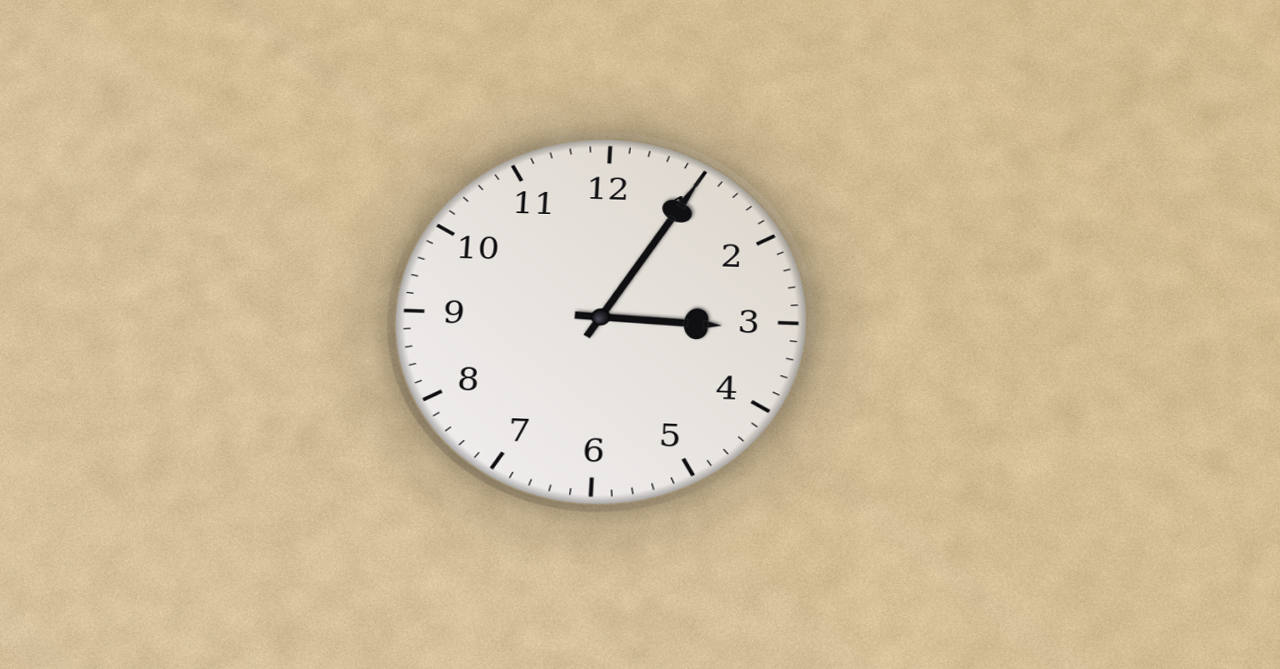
**3:05**
